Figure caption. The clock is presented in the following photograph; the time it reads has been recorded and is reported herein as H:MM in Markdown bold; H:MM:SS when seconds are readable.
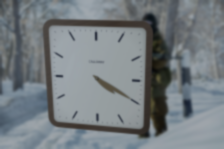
**4:20**
